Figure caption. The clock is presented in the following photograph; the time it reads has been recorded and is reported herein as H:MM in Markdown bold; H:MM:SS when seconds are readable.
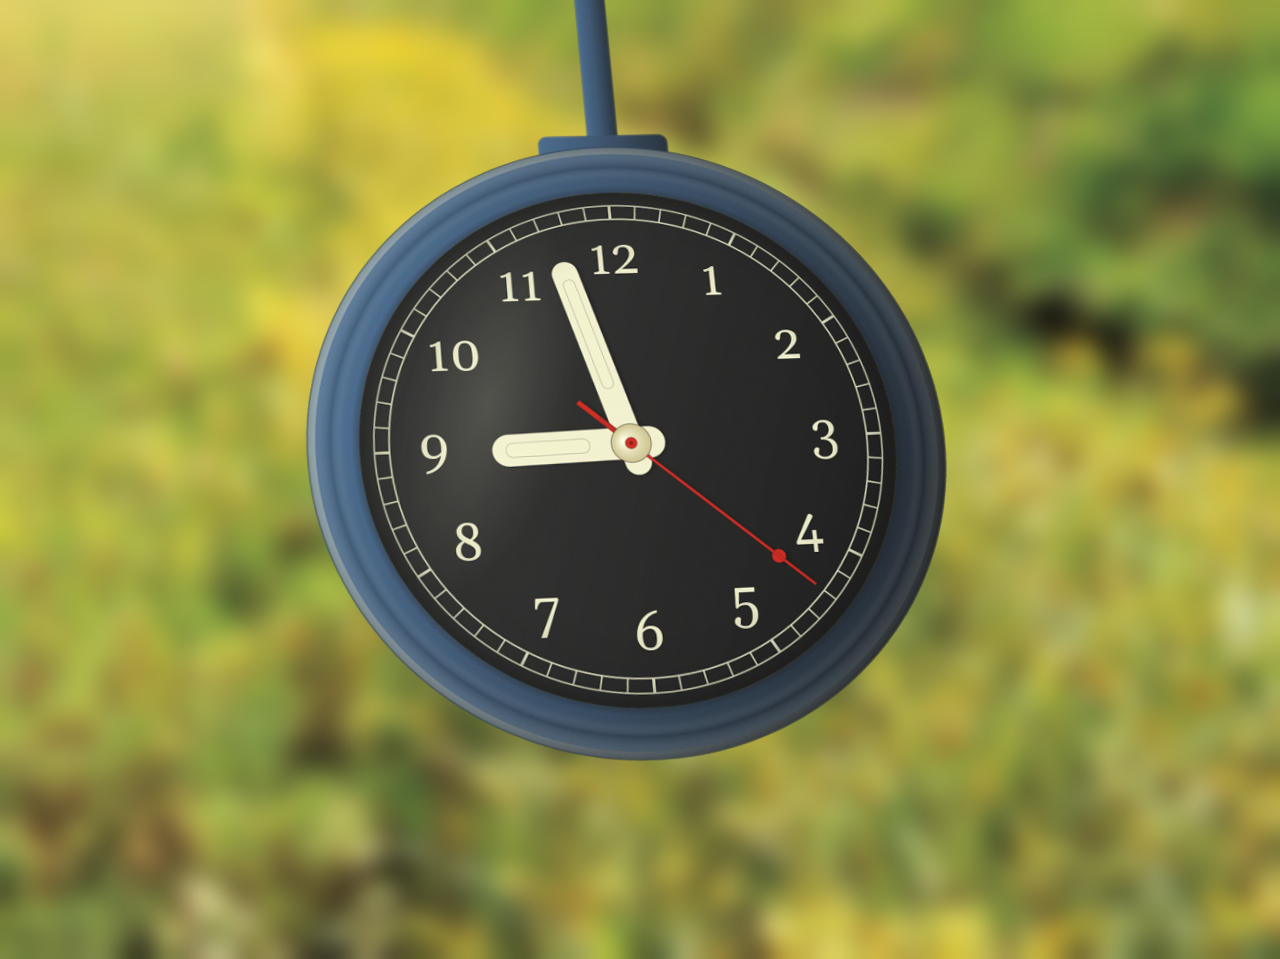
**8:57:22**
